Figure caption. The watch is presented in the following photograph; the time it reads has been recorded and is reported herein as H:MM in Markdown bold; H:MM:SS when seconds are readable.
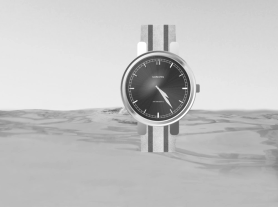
**4:24**
